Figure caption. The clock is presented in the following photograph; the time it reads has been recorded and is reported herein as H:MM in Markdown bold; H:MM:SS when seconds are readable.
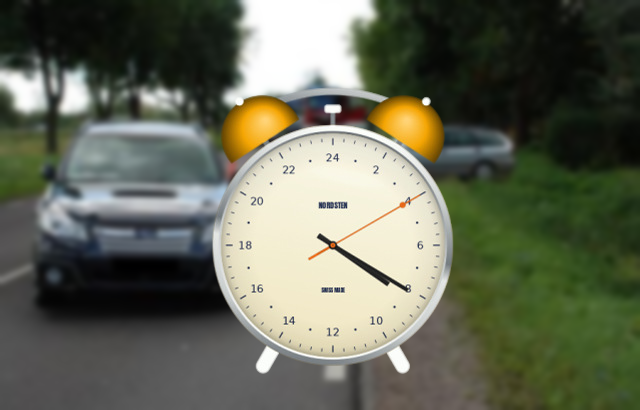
**8:20:10**
